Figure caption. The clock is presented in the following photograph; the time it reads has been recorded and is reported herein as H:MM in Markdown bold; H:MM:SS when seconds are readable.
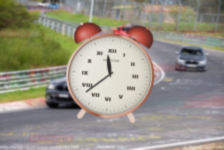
**11:38**
